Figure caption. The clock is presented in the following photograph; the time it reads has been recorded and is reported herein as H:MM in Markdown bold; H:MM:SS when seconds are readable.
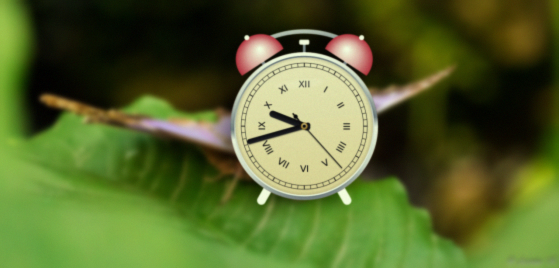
**9:42:23**
